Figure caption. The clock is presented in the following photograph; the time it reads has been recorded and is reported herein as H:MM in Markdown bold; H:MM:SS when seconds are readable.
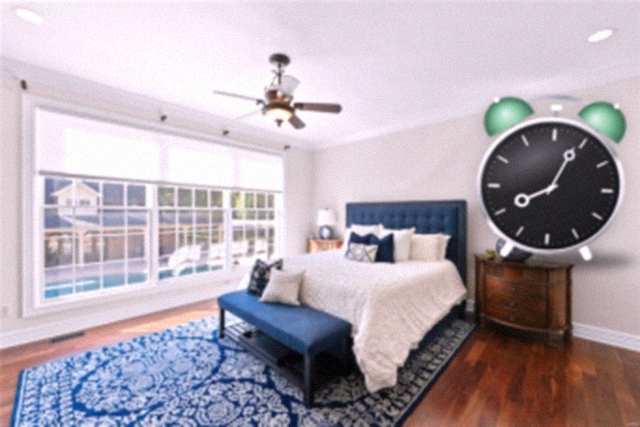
**8:04**
